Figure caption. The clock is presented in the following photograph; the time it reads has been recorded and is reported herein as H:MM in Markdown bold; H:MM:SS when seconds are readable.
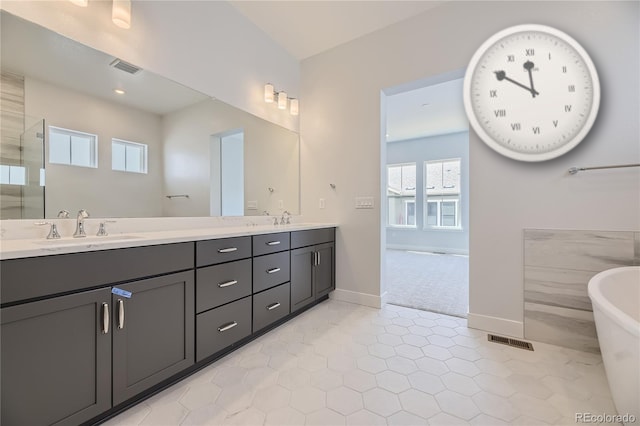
**11:50**
